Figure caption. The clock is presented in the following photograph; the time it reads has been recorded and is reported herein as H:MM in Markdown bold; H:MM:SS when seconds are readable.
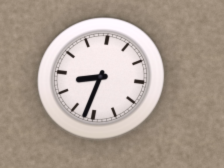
**8:32**
